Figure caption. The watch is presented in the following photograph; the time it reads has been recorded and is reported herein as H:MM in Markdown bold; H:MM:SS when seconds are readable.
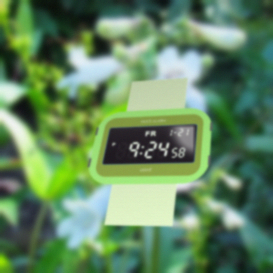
**9:24**
